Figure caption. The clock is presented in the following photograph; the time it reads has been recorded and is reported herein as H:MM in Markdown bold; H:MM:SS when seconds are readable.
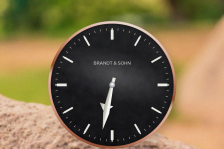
**6:32**
